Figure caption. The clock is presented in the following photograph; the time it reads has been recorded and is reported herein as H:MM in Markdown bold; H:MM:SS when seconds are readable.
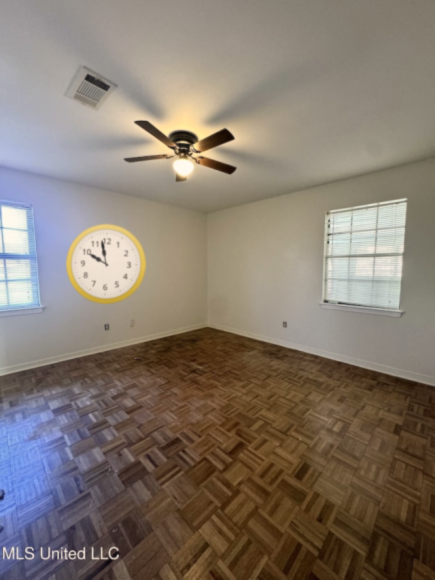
**9:58**
